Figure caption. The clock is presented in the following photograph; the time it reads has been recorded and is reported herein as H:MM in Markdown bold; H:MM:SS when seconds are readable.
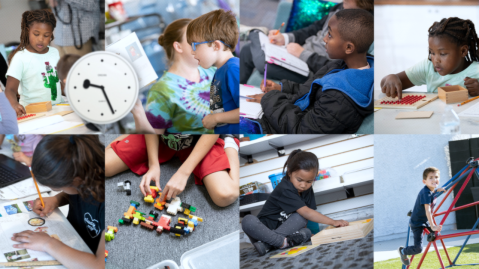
**9:26**
